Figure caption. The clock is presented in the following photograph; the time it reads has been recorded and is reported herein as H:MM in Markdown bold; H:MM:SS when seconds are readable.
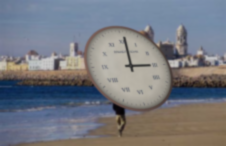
**3:01**
